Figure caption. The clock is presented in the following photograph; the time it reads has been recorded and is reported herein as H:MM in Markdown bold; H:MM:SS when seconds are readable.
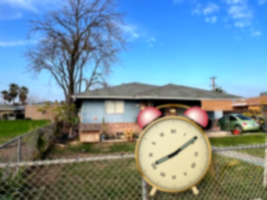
**8:09**
